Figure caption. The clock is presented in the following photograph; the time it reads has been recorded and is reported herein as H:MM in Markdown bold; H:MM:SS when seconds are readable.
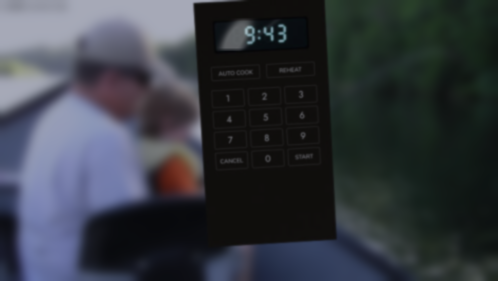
**9:43**
